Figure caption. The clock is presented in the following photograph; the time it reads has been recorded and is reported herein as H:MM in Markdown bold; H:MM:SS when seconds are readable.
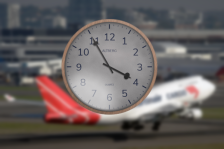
**3:55**
